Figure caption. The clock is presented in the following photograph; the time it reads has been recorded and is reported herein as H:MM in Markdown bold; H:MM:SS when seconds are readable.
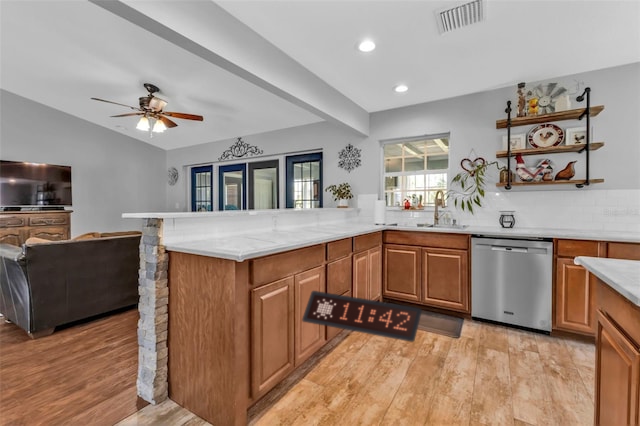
**11:42**
